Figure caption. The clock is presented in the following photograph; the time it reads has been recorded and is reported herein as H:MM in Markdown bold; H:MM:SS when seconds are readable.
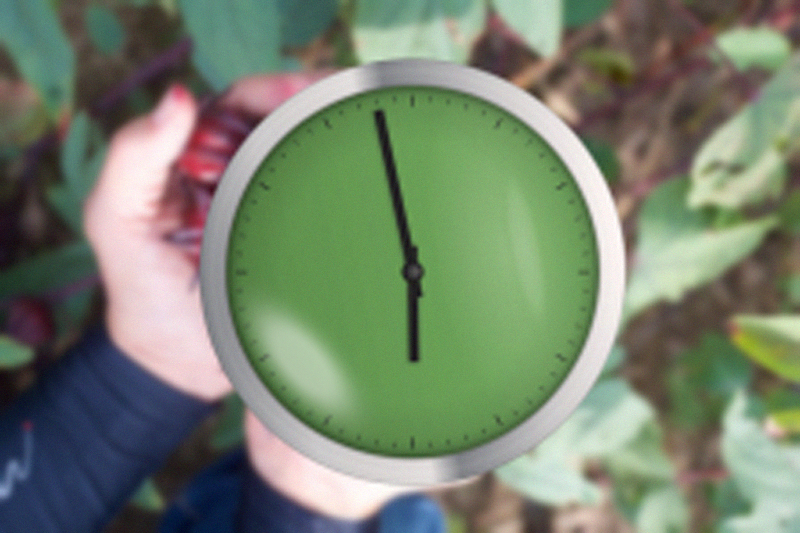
**5:58**
